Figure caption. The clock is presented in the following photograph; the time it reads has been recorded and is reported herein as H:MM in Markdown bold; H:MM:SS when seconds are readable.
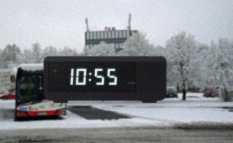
**10:55**
